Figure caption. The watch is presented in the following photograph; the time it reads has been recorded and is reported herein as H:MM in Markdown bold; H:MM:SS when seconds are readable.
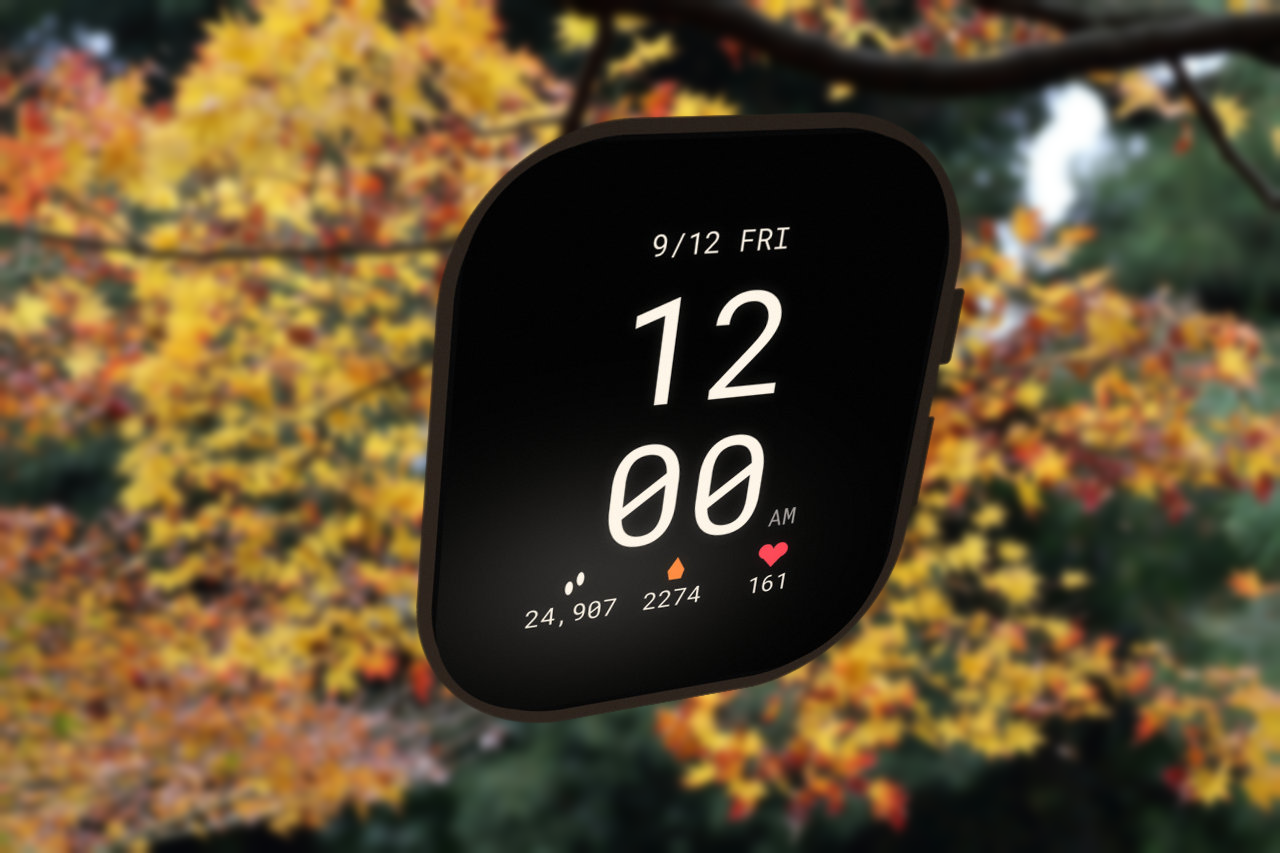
**12:00**
